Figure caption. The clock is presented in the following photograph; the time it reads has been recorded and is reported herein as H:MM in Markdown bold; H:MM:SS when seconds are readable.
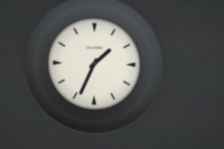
**1:34**
